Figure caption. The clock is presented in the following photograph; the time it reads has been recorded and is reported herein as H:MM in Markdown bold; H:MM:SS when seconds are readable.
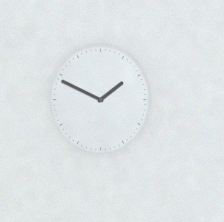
**1:49**
